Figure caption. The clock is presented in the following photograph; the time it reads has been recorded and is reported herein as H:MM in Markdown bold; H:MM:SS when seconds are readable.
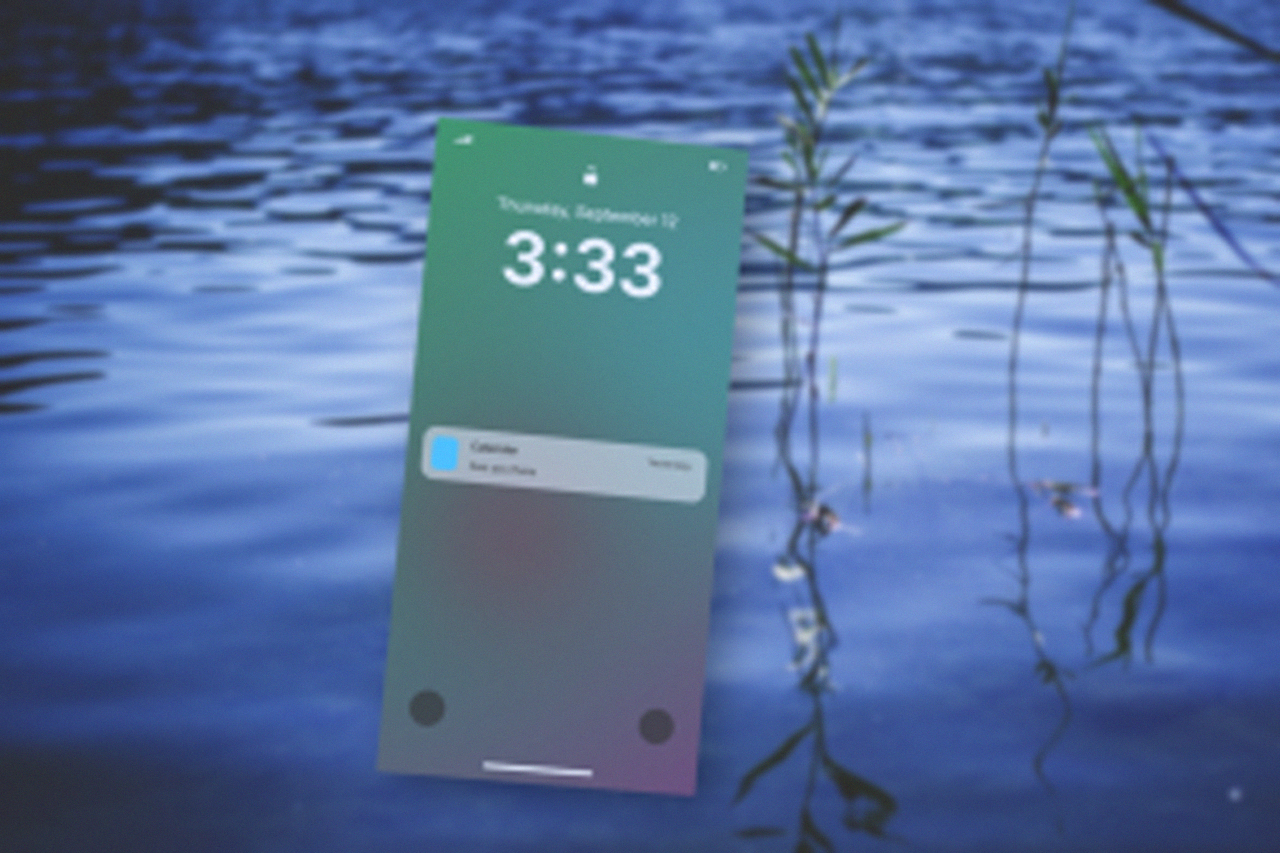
**3:33**
